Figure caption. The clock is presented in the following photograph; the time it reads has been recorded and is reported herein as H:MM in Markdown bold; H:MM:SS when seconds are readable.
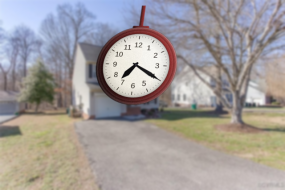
**7:20**
